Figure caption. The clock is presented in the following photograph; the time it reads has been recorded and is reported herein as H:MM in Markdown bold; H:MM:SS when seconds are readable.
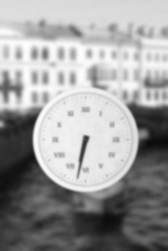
**6:32**
